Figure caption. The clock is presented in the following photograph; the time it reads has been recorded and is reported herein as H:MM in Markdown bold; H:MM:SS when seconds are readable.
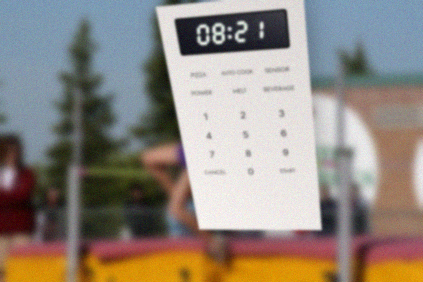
**8:21**
